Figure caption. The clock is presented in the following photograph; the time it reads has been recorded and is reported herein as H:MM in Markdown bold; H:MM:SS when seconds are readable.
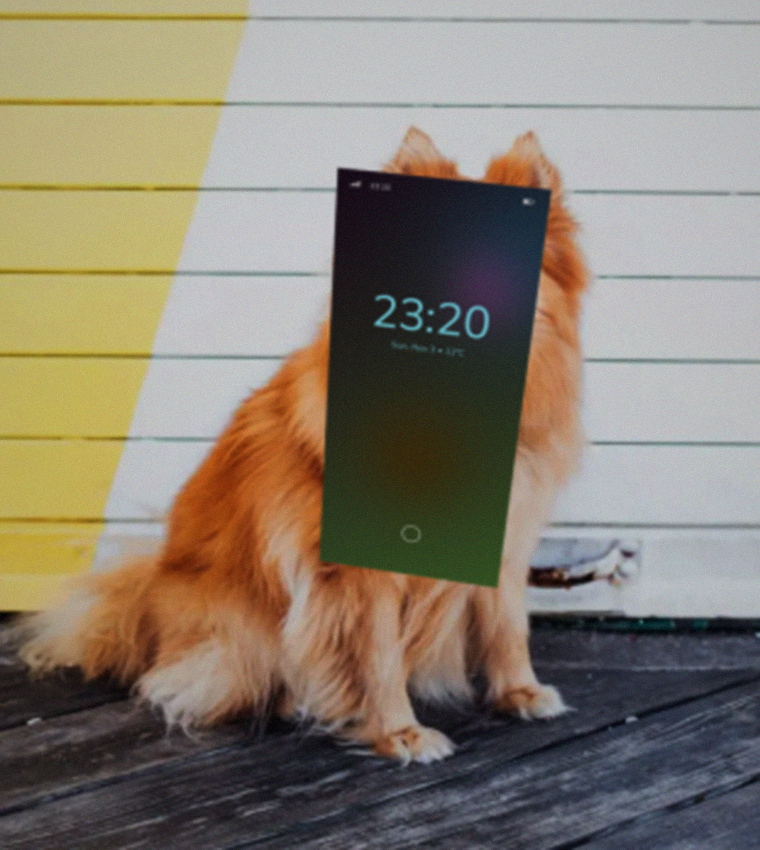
**23:20**
